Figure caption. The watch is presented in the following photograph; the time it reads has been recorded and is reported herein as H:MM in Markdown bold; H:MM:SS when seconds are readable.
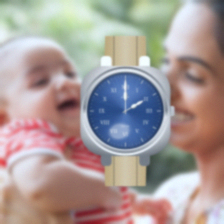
**2:00**
